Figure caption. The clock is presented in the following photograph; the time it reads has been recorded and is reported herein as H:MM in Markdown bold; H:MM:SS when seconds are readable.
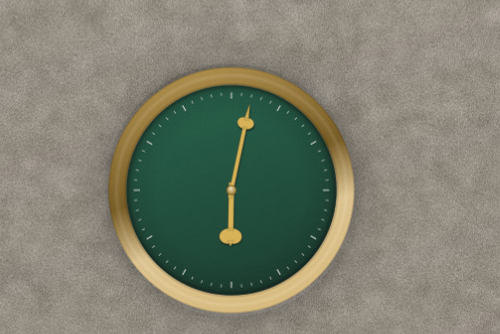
**6:02**
